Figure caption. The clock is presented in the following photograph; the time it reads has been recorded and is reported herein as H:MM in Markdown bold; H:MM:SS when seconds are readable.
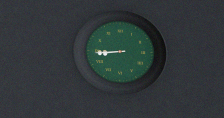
**8:44**
